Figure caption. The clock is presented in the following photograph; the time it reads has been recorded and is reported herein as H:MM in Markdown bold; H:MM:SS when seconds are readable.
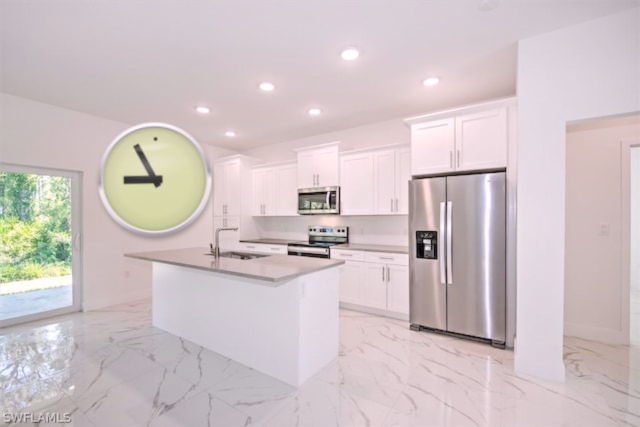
**8:55**
